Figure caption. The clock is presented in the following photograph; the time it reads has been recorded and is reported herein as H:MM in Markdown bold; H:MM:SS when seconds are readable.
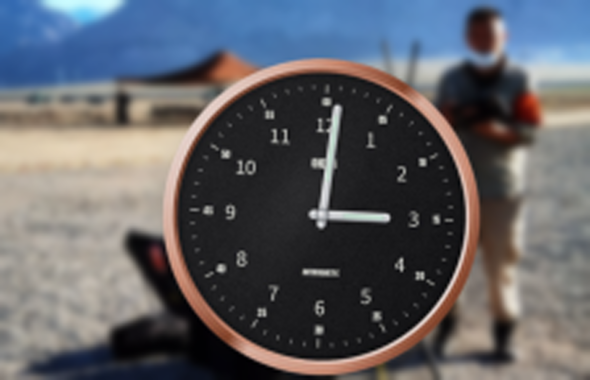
**3:01**
